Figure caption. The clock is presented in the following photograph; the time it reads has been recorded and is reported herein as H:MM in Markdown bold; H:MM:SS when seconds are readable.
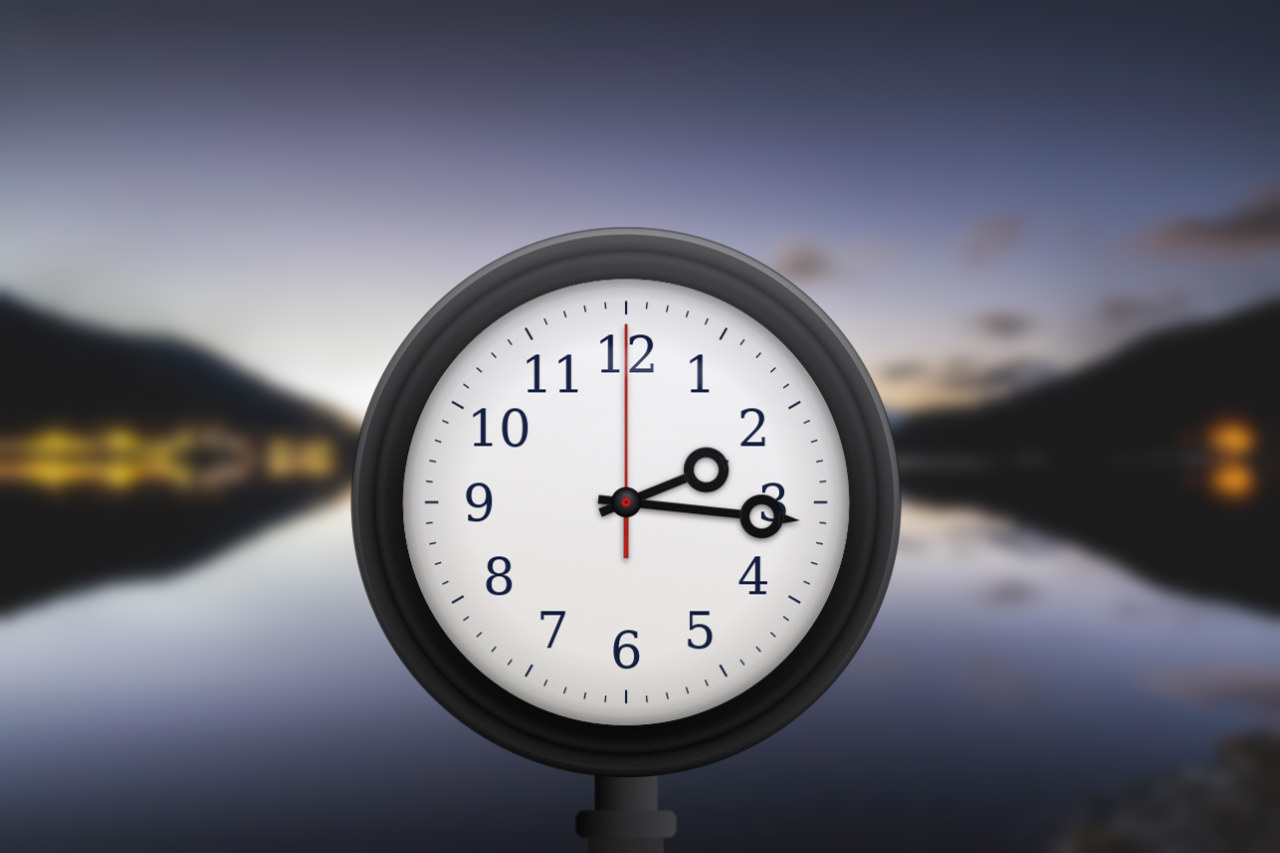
**2:16:00**
